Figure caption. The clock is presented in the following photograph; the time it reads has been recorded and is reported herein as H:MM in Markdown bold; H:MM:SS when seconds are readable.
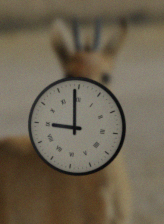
**8:59**
